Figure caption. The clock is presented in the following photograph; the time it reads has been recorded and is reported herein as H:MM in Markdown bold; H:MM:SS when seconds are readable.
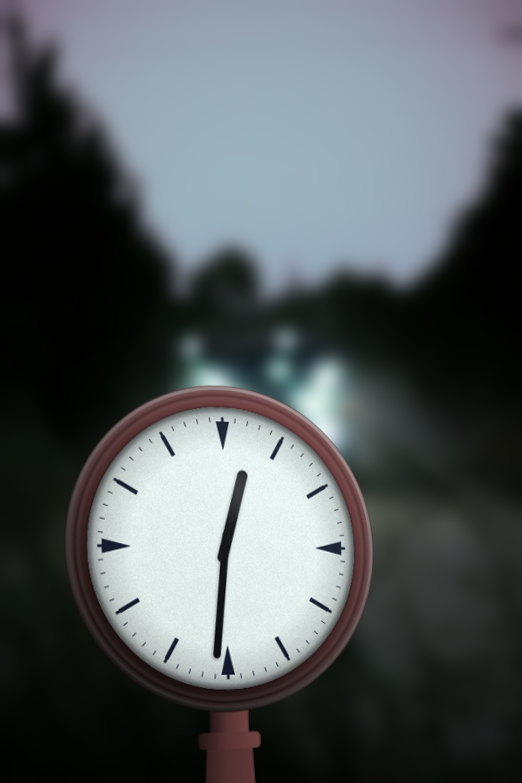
**12:31**
